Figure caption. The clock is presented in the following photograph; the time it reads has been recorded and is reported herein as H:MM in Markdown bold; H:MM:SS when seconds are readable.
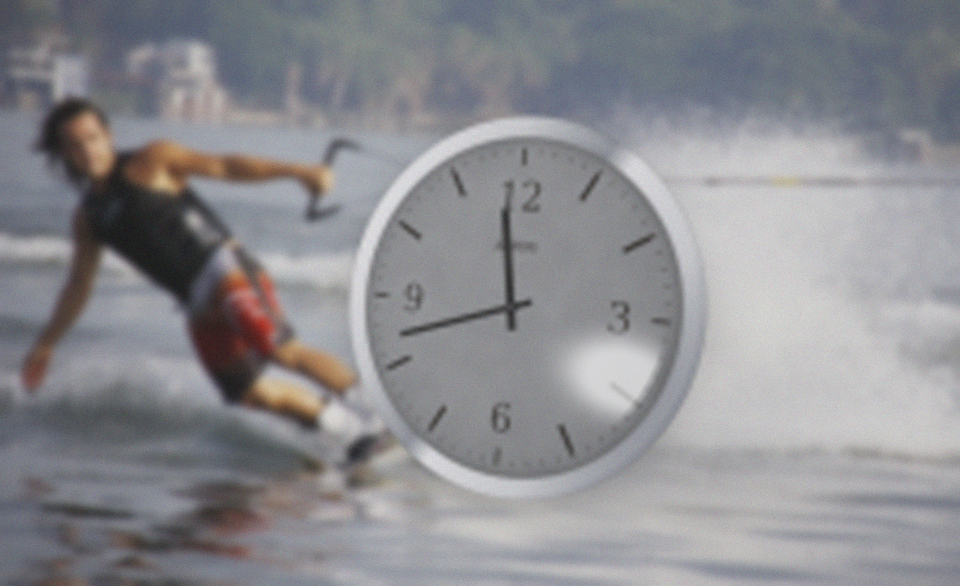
**11:42**
